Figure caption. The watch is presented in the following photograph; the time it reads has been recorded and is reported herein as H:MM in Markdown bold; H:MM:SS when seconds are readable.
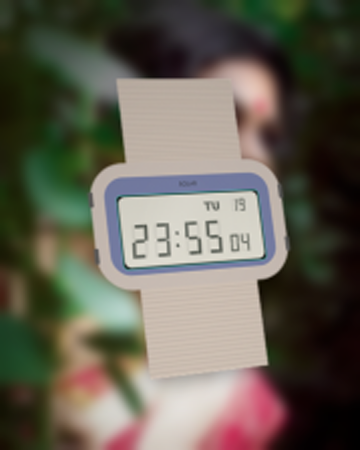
**23:55:04**
